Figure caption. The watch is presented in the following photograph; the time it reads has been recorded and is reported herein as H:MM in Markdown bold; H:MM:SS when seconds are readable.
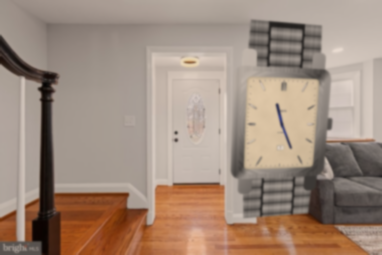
**11:26**
